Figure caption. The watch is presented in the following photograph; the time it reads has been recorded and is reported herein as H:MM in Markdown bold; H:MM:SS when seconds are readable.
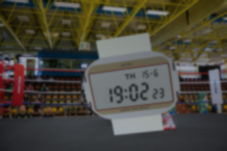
**19:02**
